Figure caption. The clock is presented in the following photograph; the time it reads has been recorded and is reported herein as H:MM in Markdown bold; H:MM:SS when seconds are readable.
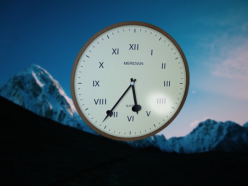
**5:36**
